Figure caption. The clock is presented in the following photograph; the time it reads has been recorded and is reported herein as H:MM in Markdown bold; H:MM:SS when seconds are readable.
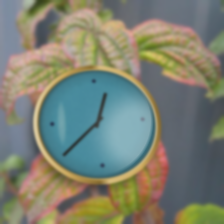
**12:38**
